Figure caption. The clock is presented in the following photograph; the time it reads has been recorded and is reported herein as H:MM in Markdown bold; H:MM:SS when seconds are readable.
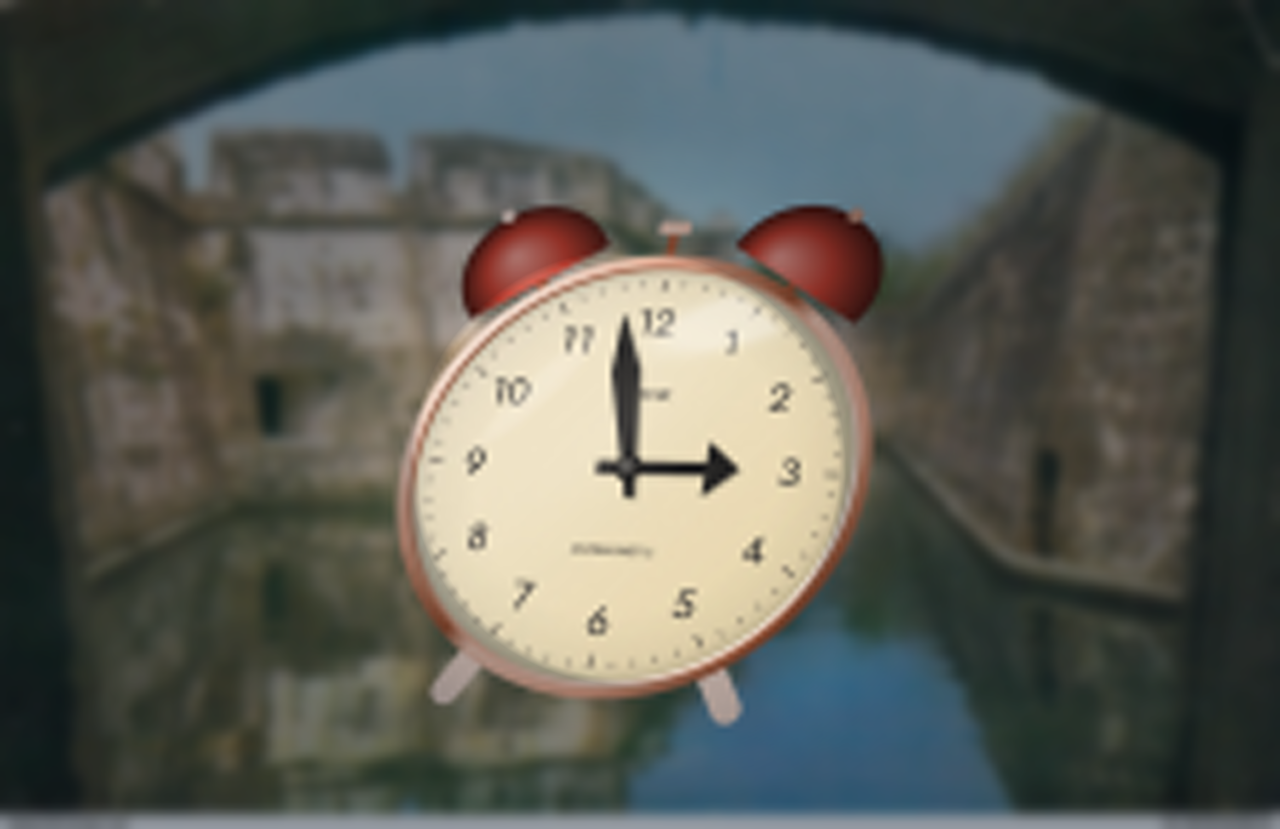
**2:58**
